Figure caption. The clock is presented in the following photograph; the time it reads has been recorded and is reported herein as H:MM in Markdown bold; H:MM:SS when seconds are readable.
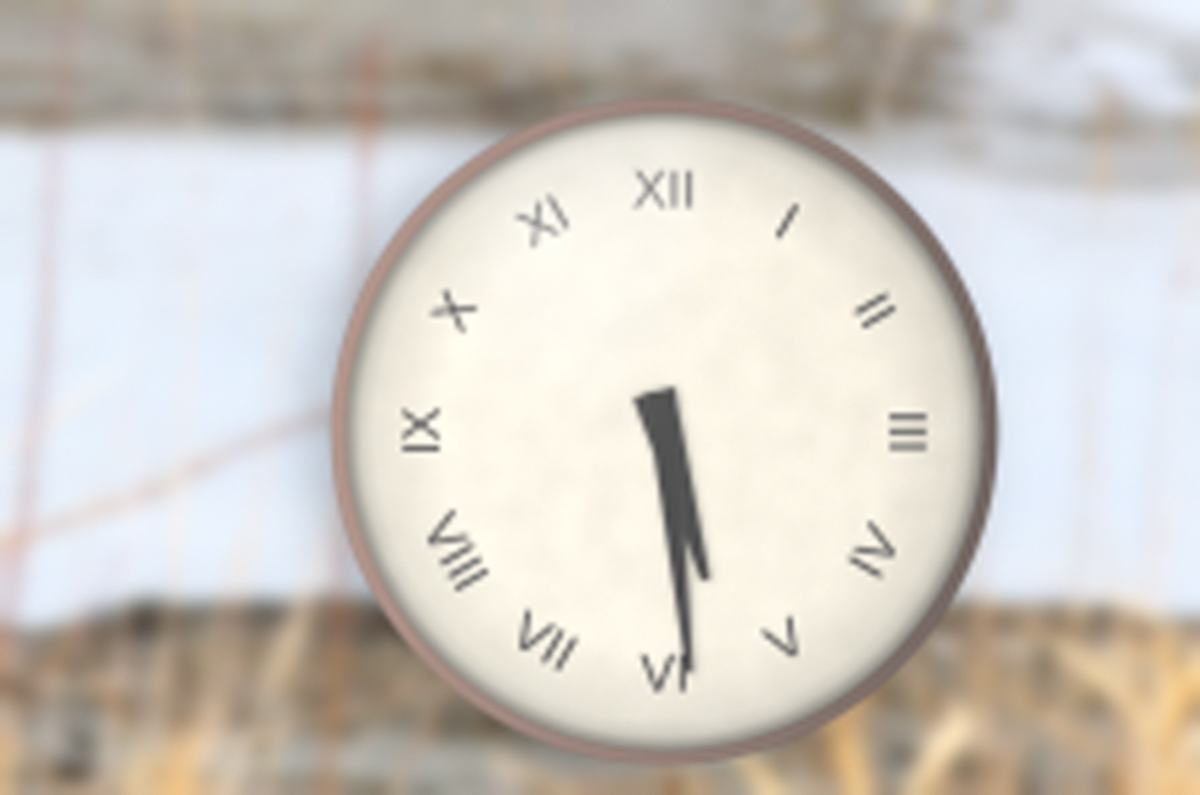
**5:29**
